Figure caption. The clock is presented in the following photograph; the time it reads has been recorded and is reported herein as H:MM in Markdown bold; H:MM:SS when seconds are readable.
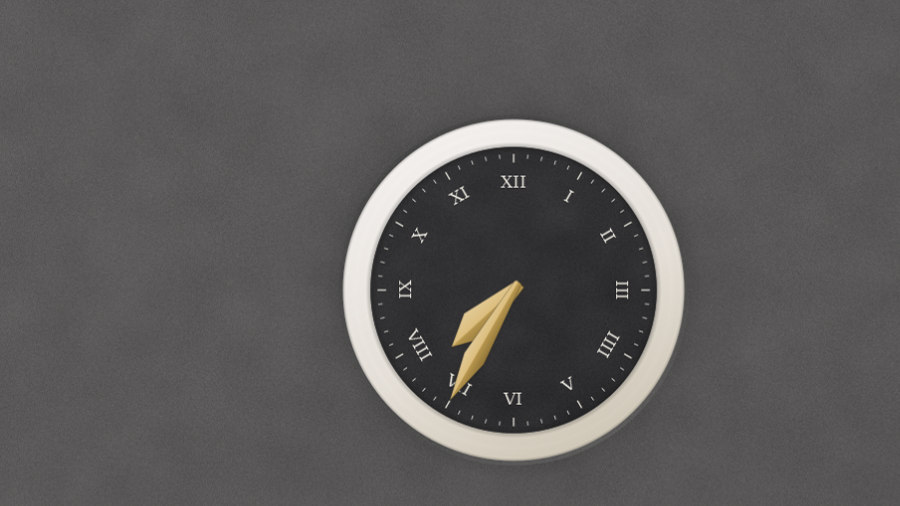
**7:35**
